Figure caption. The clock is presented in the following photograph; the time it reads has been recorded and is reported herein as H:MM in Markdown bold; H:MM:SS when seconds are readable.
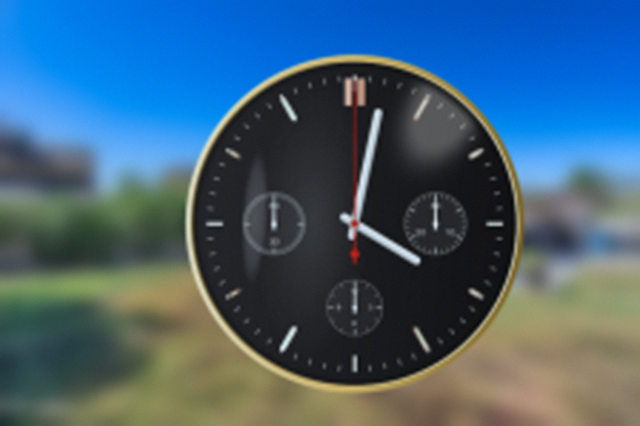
**4:02**
